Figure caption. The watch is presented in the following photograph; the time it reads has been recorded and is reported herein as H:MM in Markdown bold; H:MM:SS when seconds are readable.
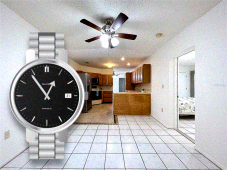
**12:54**
